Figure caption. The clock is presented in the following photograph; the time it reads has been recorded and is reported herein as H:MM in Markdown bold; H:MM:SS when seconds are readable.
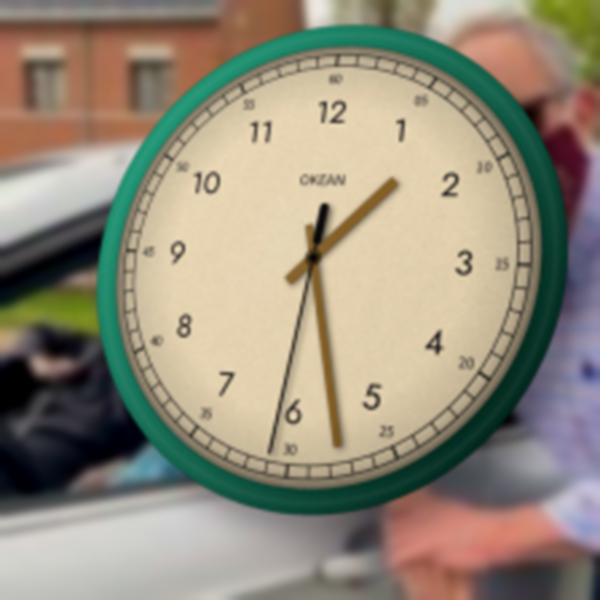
**1:27:31**
